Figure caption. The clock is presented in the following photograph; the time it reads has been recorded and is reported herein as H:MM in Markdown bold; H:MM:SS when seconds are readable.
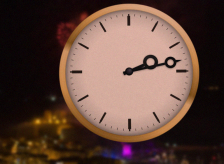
**2:13**
